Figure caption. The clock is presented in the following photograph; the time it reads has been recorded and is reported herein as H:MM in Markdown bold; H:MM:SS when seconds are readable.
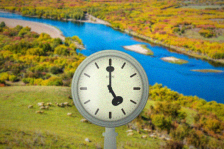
**5:00**
